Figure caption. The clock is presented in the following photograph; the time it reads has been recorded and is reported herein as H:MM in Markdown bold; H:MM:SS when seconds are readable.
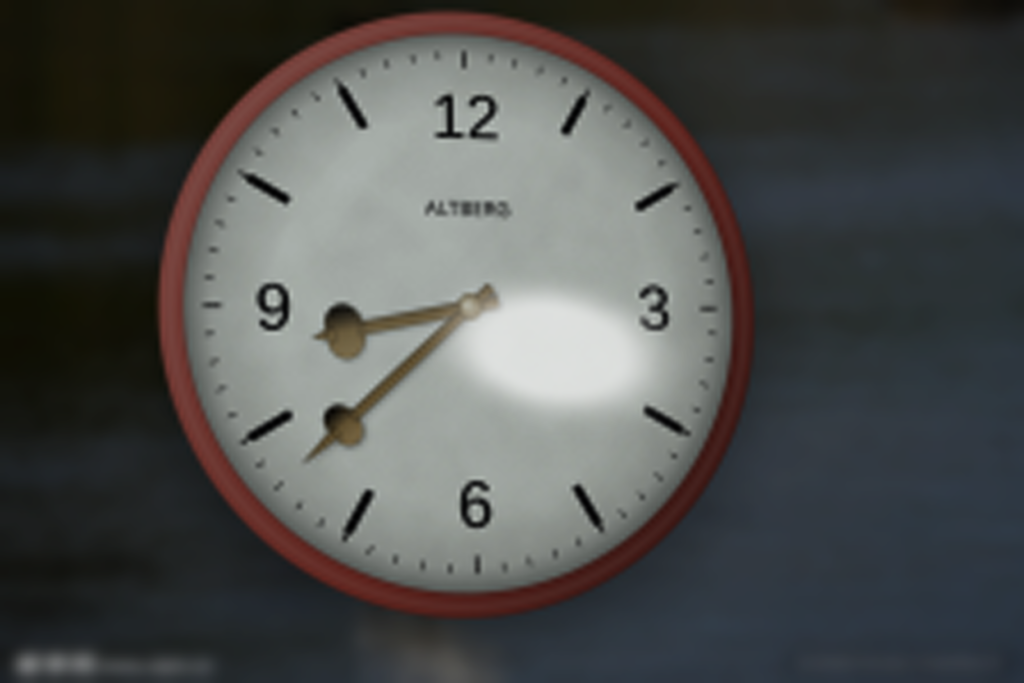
**8:38**
